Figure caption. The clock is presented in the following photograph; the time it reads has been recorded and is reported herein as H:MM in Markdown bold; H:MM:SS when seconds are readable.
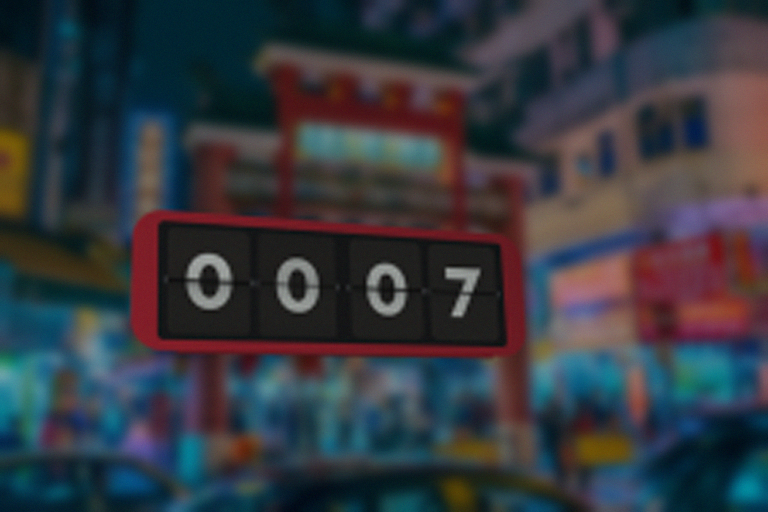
**0:07**
